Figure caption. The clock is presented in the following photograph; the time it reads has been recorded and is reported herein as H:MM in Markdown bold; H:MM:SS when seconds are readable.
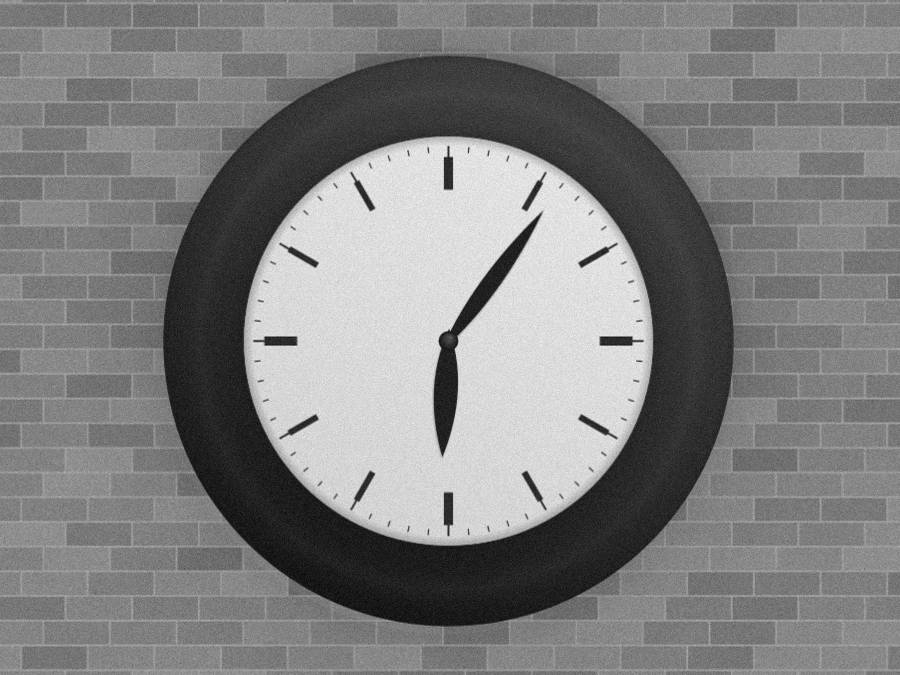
**6:06**
